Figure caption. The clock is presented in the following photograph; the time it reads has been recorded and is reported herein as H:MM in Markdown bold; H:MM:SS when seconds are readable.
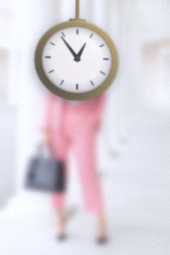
**12:54**
